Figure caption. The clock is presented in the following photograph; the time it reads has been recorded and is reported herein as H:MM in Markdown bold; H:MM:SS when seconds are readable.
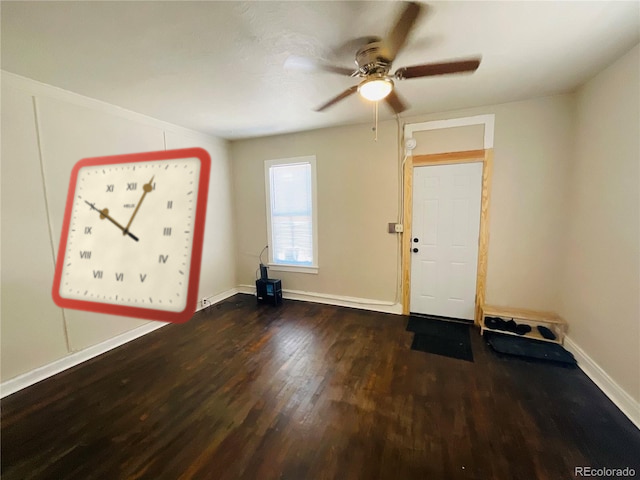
**10:03:50**
